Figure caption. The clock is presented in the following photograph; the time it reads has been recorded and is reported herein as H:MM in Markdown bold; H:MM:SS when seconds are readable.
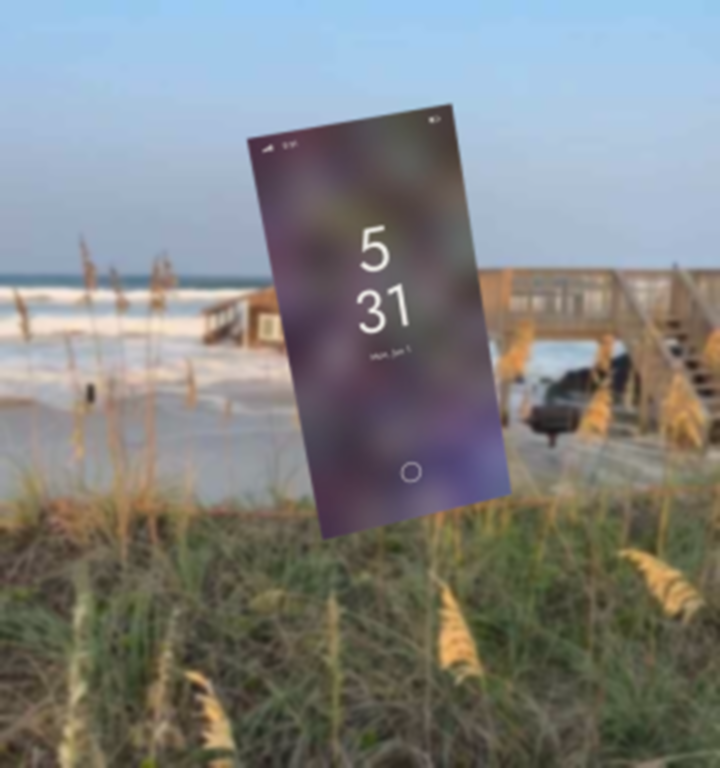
**5:31**
